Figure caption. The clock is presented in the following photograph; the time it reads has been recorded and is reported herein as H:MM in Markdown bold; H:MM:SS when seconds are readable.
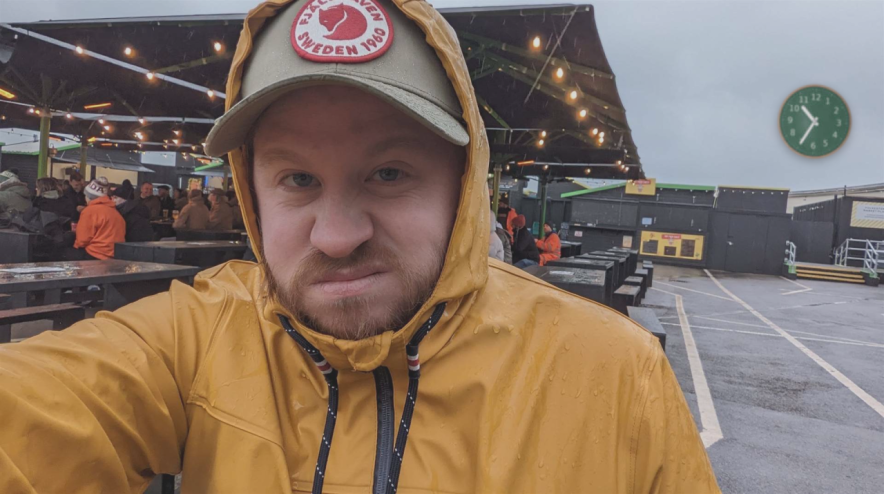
**10:35**
